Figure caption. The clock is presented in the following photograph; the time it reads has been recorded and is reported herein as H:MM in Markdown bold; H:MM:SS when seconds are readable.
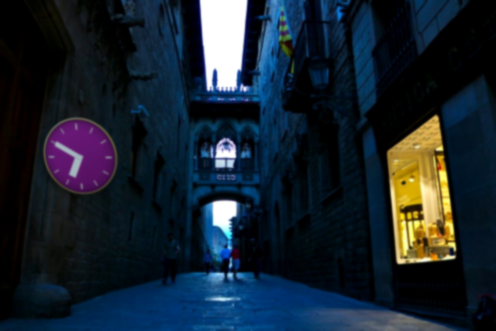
**6:50**
